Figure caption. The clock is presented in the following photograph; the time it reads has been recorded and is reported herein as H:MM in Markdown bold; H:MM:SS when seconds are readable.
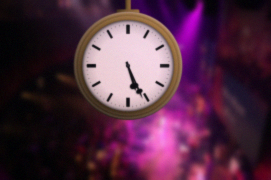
**5:26**
